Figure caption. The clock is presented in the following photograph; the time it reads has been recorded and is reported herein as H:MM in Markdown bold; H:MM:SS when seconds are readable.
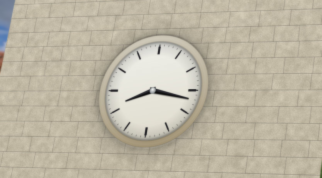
**8:17**
